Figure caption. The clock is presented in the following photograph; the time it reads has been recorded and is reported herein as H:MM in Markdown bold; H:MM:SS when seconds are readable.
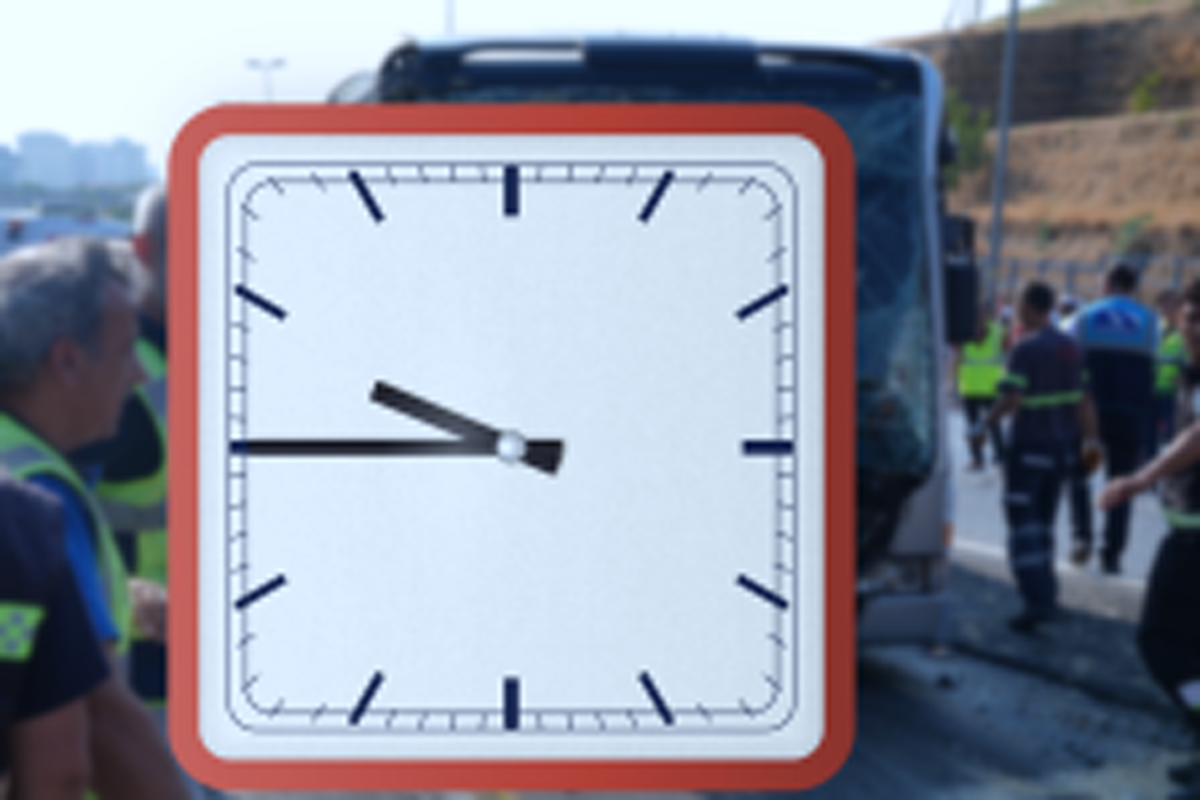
**9:45**
